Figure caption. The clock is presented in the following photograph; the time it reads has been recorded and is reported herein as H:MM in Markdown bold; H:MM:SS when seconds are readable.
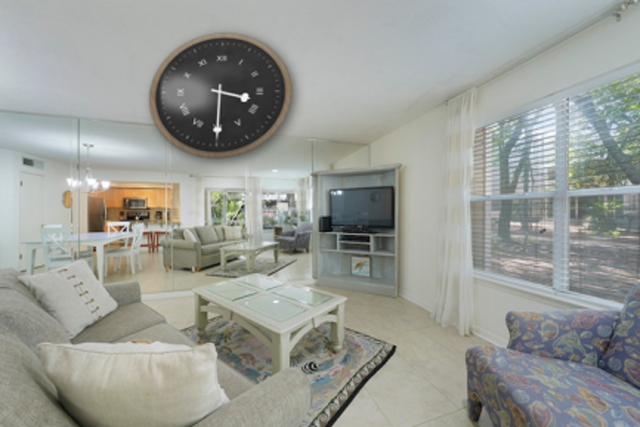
**3:30**
